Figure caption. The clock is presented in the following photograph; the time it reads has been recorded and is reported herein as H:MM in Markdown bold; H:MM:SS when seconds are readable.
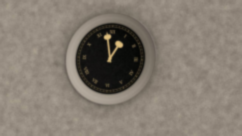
**12:58**
